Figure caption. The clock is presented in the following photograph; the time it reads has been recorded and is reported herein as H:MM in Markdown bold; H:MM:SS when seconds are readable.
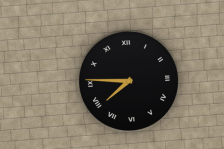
**7:46**
